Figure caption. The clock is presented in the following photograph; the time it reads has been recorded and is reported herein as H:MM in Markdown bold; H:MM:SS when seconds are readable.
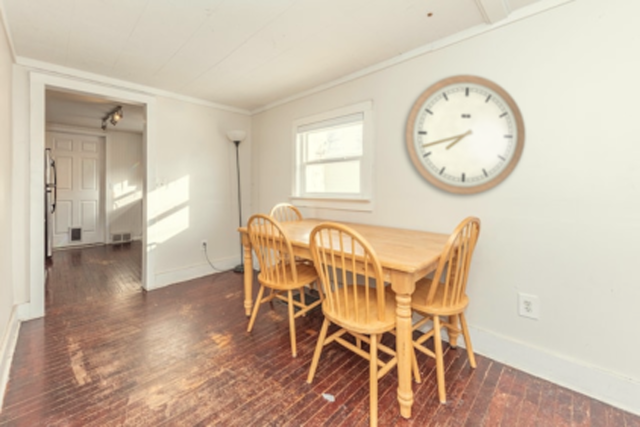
**7:42**
